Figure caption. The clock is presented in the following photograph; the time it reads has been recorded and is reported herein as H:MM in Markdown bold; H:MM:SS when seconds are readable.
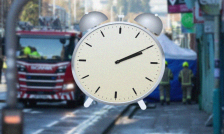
**2:10**
